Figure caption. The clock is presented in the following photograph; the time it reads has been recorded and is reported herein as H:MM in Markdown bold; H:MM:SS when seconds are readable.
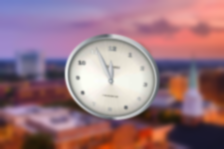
**11:56**
